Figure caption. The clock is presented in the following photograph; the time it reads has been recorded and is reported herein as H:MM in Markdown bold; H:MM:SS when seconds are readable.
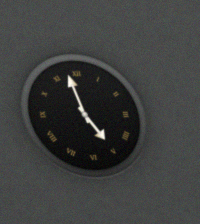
**4:58**
